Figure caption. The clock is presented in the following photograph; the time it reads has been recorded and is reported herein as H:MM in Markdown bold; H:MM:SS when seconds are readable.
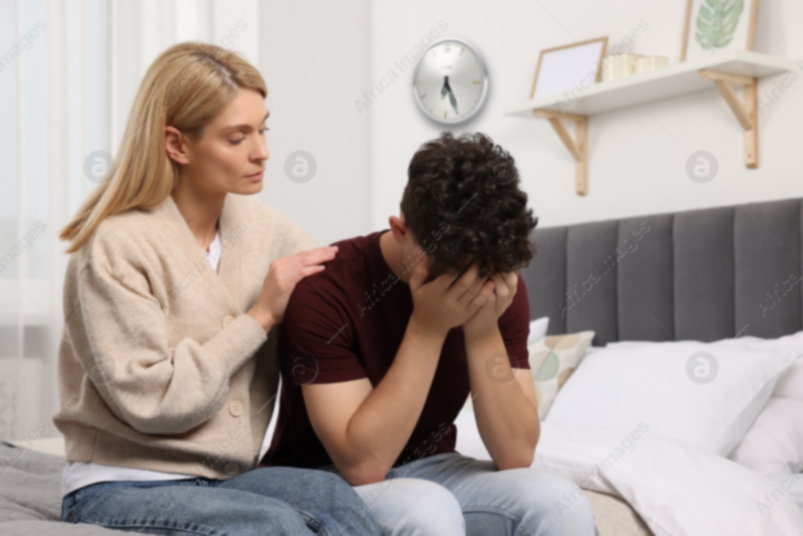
**6:26**
